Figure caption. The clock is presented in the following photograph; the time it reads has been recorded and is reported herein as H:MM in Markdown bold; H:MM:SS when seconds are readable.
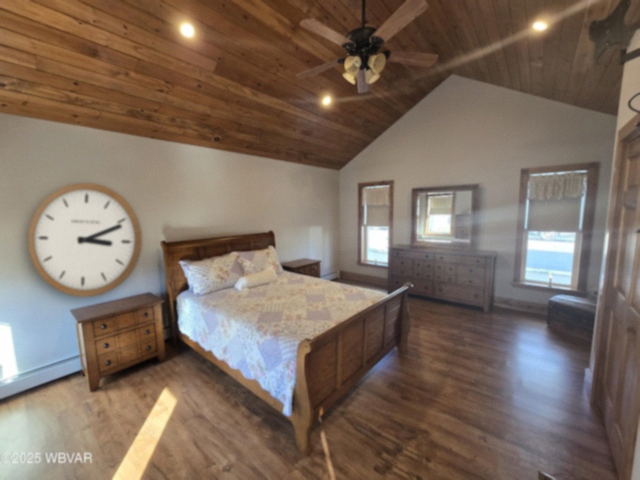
**3:11**
